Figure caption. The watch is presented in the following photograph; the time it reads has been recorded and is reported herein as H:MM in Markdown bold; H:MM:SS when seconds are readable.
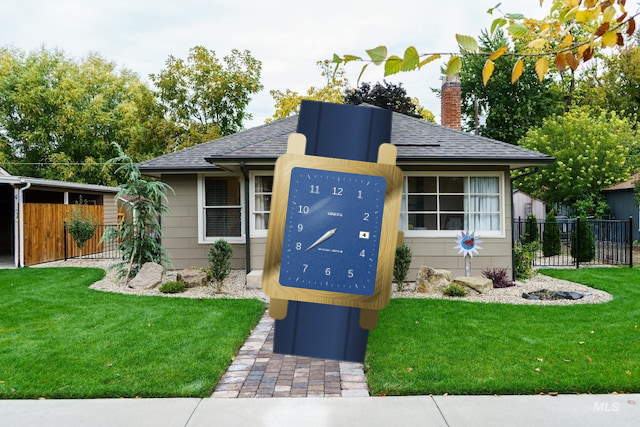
**7:38**
